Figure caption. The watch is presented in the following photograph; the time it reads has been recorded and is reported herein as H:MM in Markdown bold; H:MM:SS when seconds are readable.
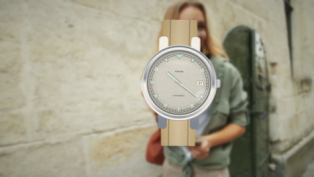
**10:21**
